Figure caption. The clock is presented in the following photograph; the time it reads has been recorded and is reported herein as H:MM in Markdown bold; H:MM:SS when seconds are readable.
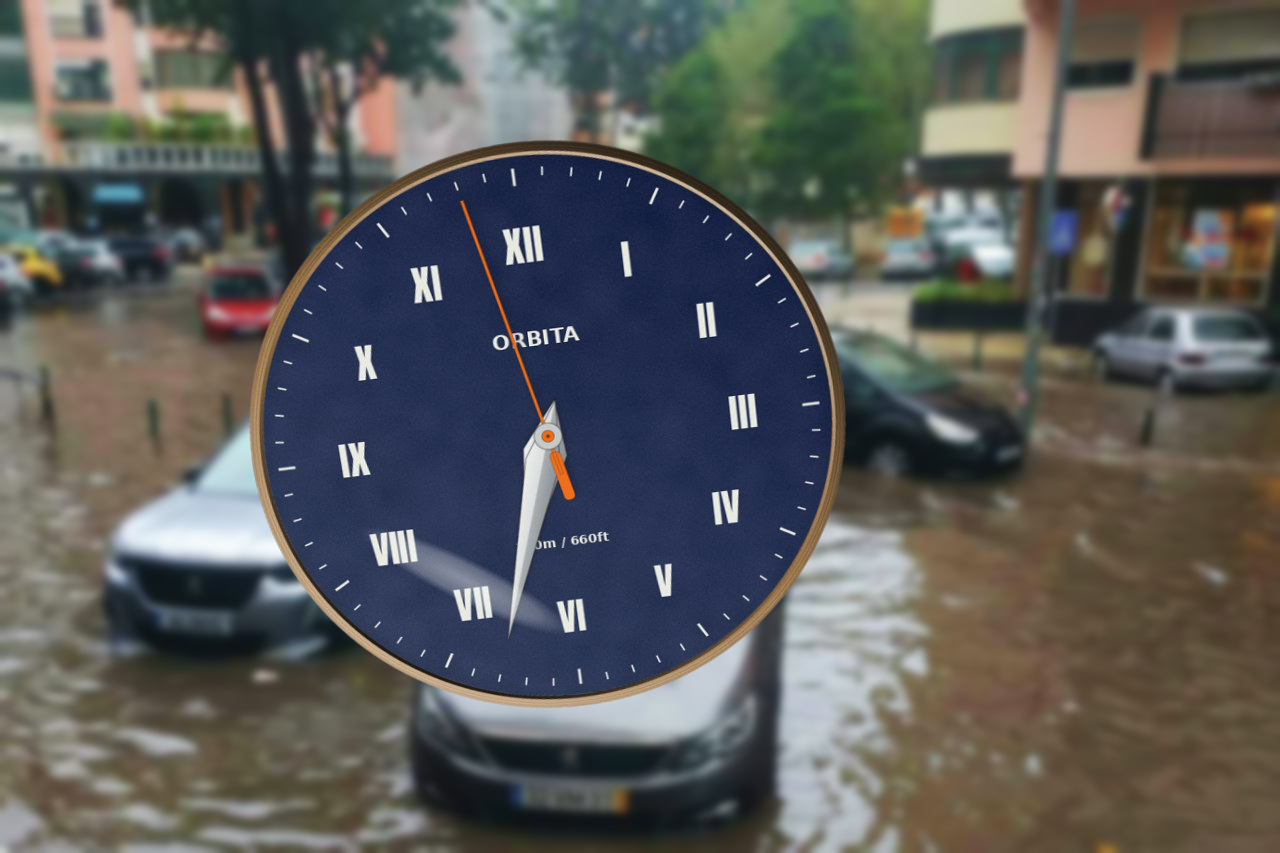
**6:32:58**
